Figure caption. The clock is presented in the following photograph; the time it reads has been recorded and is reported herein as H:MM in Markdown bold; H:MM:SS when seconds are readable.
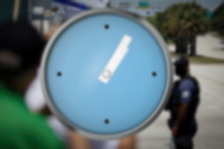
**1:05**
